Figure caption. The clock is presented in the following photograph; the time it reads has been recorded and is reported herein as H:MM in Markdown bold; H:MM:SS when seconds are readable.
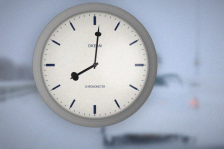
**8:01**
